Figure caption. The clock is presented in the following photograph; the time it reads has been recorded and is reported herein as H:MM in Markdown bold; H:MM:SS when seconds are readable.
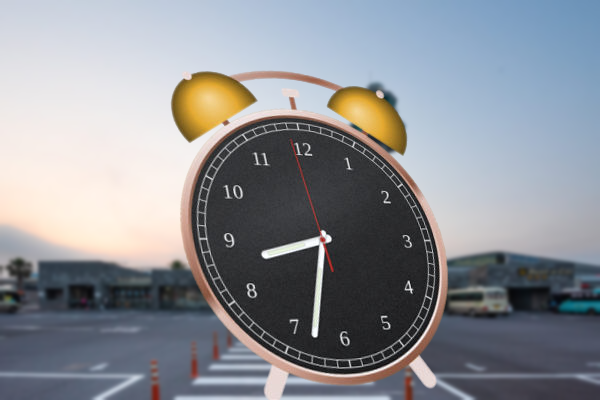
**8:32:59**
